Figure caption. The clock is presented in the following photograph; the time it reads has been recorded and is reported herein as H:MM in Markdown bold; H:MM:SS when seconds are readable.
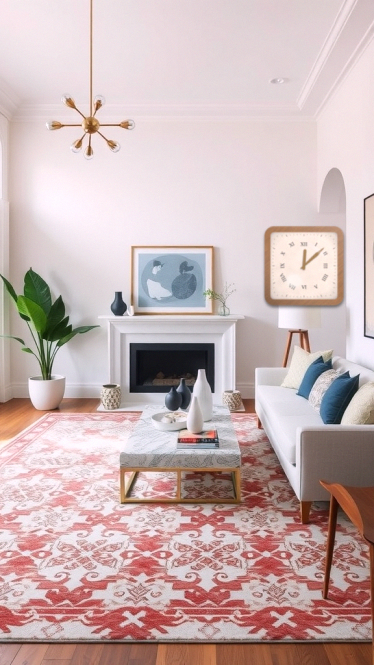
**12:08**
